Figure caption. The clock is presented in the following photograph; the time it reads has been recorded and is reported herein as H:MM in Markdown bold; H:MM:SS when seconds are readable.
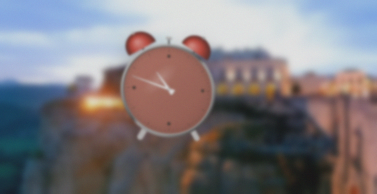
**10:48**
